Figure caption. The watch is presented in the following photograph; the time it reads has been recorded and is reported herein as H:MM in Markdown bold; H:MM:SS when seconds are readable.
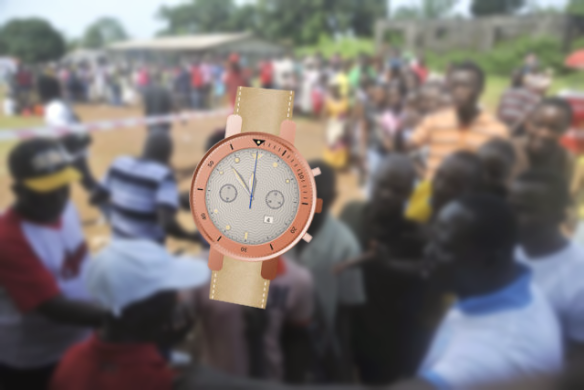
**11:53**
